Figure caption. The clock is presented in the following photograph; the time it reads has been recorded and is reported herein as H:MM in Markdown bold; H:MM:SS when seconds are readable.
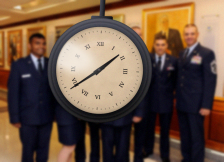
**1:39**
